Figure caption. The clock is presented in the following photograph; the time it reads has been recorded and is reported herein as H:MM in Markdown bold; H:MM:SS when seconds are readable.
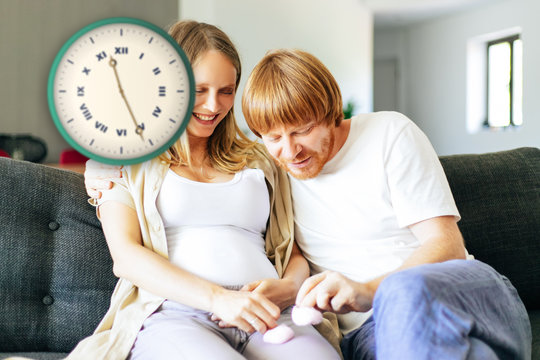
**11:26**
